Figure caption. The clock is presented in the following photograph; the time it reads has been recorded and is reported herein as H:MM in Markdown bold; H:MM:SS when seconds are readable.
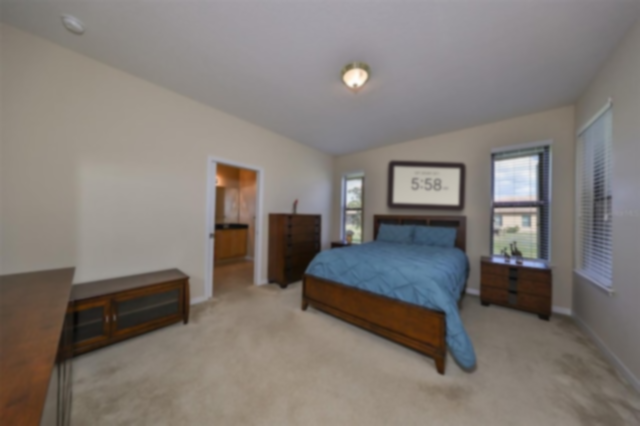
**5:58**
